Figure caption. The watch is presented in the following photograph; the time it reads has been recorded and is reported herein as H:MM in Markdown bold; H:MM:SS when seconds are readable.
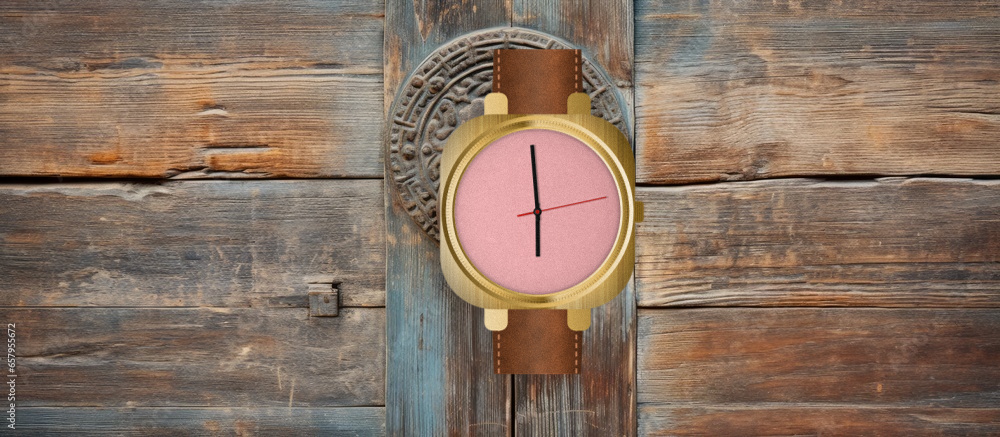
**5:59:13**
